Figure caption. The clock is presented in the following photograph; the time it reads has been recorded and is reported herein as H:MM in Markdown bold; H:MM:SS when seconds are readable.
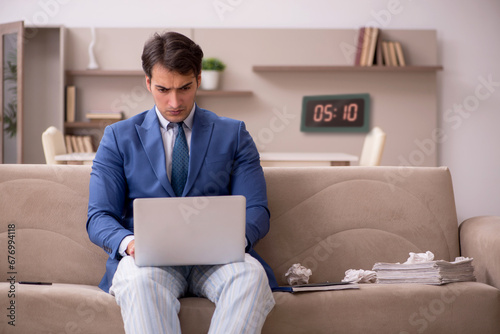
**5:10**
